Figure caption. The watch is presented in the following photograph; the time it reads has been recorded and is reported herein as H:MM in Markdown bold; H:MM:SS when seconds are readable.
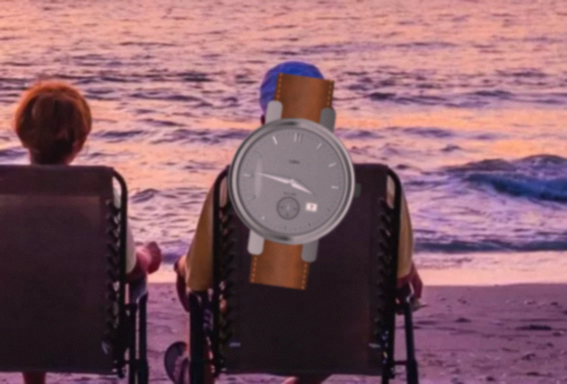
**3:46**
